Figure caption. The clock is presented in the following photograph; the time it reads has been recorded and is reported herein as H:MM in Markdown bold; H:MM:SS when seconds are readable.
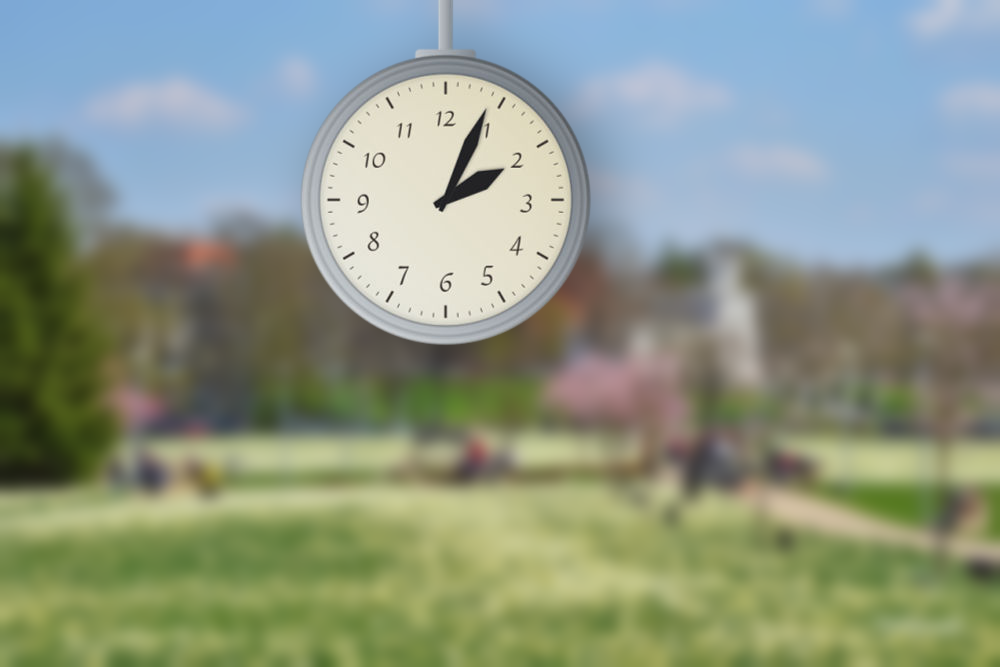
**2:04**
